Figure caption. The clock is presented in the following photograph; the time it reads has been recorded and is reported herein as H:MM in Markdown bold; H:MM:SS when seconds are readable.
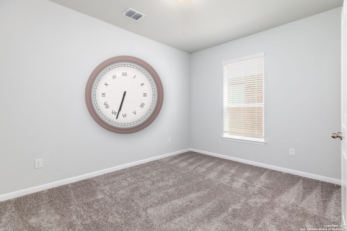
**6:33**
